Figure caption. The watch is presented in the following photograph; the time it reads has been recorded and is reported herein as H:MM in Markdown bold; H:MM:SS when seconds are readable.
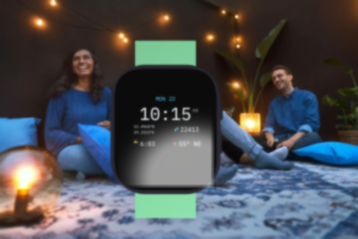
**10:15**
